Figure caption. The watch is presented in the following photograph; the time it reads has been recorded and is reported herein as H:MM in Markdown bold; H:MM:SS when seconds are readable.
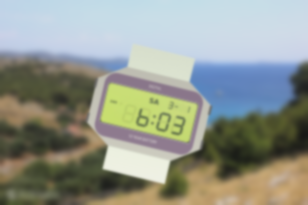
**6:03**
